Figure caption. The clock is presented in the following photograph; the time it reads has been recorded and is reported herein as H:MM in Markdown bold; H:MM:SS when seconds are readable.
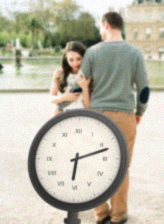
**6:12**
